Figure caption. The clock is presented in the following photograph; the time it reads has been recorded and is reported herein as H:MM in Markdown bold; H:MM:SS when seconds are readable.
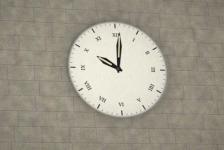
**10:01**
